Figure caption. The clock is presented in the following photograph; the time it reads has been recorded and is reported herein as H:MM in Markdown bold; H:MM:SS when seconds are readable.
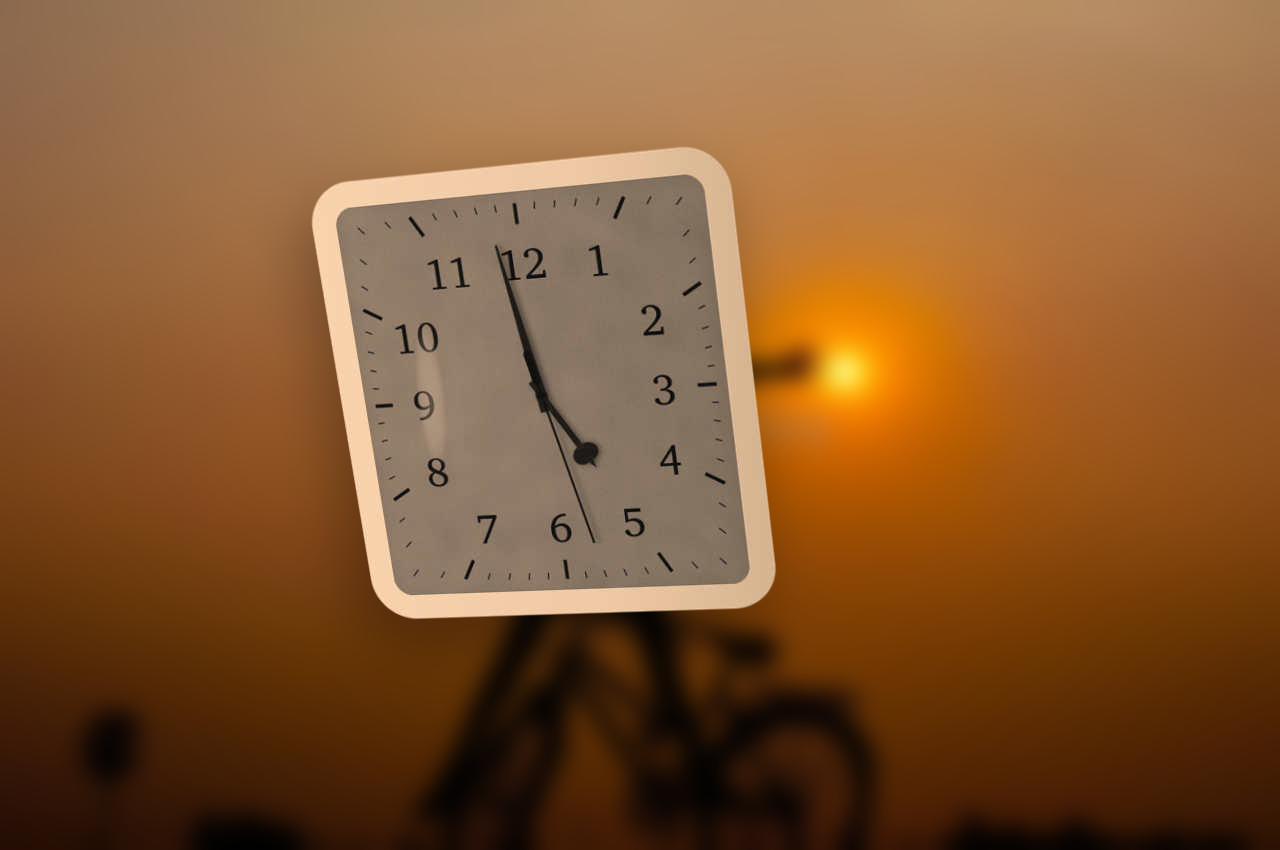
**4:58:28**
